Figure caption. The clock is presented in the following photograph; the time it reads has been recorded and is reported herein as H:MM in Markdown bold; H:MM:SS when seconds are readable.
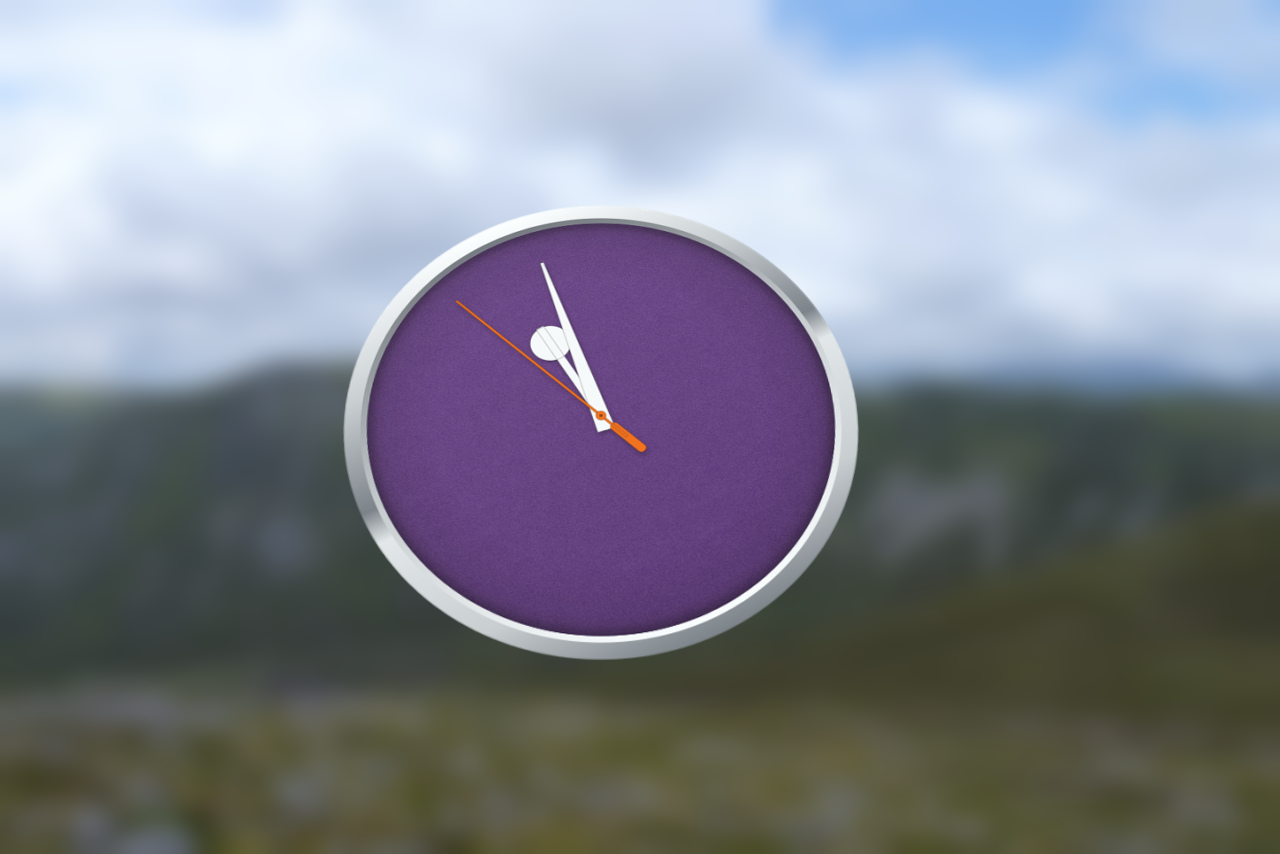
**10:56:52**
